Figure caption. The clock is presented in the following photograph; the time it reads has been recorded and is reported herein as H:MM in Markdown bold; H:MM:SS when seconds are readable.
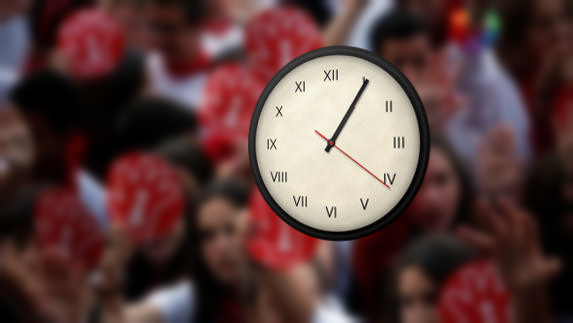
**1:05:21**
